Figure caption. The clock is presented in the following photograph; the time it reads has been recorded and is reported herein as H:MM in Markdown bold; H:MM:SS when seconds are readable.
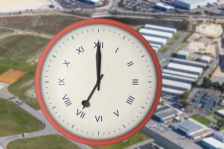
**7:00**
